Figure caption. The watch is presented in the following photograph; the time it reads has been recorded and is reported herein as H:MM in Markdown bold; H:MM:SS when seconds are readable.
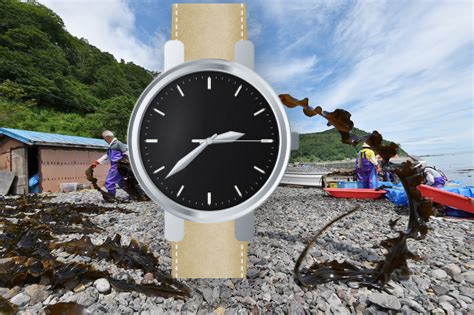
**2:38:15**
